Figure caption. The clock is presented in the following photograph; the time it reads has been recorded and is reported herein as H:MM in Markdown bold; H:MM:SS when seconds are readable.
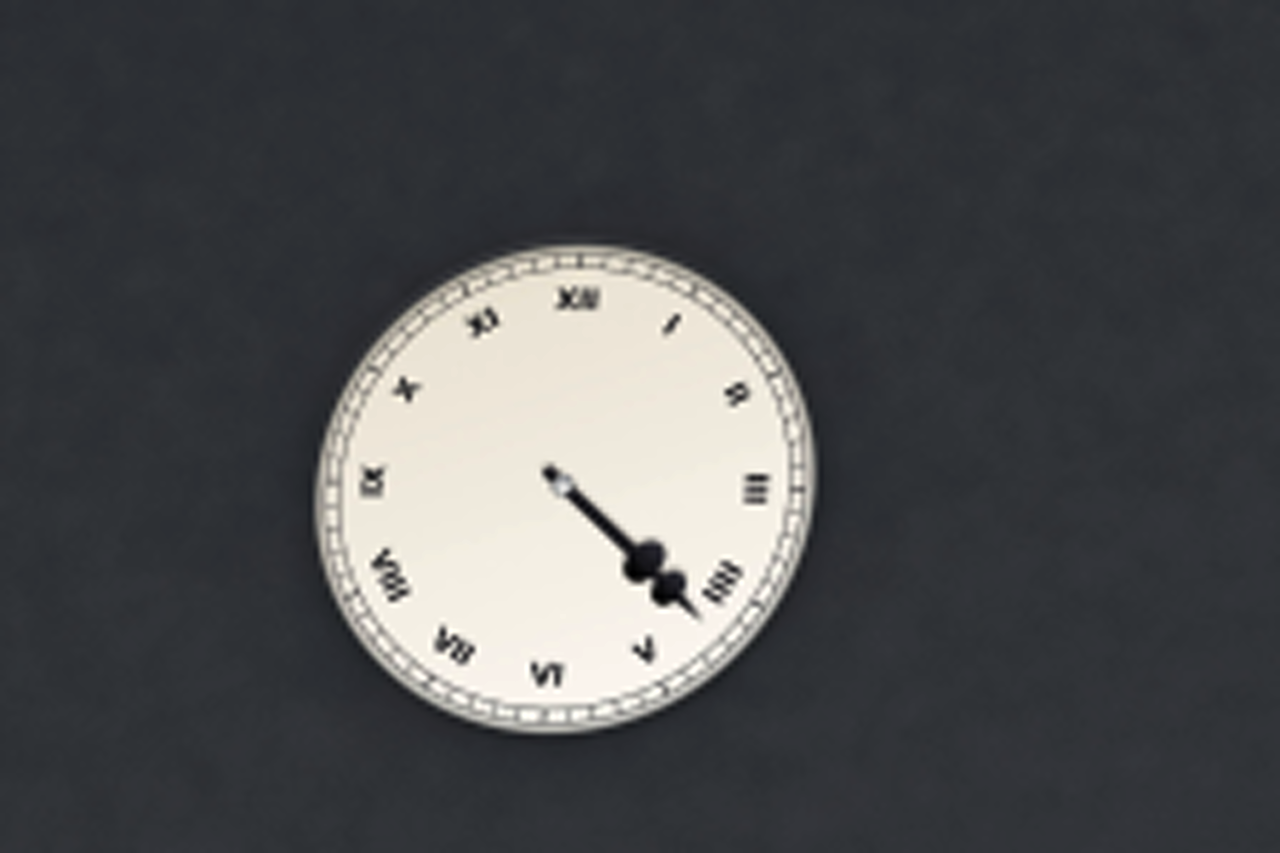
**4:22**
